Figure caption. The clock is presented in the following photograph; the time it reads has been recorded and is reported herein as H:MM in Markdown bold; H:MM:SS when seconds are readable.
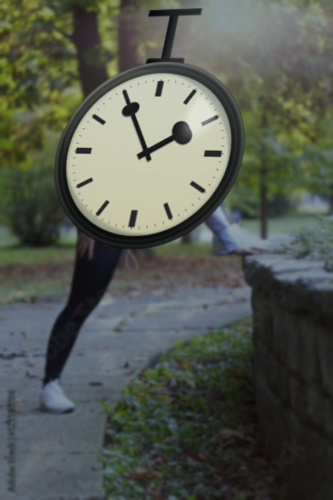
**1:55**
